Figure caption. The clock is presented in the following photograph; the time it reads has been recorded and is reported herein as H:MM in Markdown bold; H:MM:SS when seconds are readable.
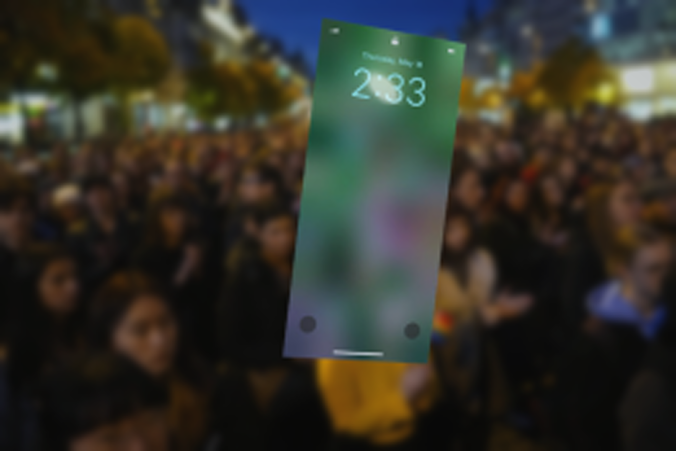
**2:33**
